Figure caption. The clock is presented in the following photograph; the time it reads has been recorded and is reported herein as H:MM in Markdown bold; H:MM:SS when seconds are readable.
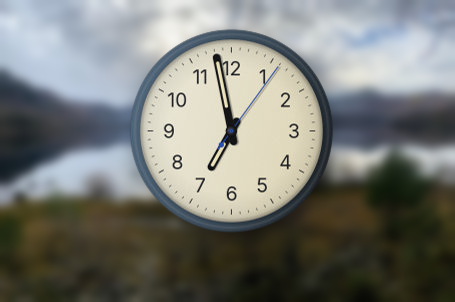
**6:58:06**
